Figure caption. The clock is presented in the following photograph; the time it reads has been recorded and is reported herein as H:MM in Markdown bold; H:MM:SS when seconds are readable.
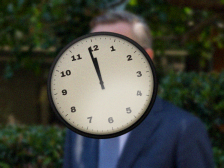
**11:59**
